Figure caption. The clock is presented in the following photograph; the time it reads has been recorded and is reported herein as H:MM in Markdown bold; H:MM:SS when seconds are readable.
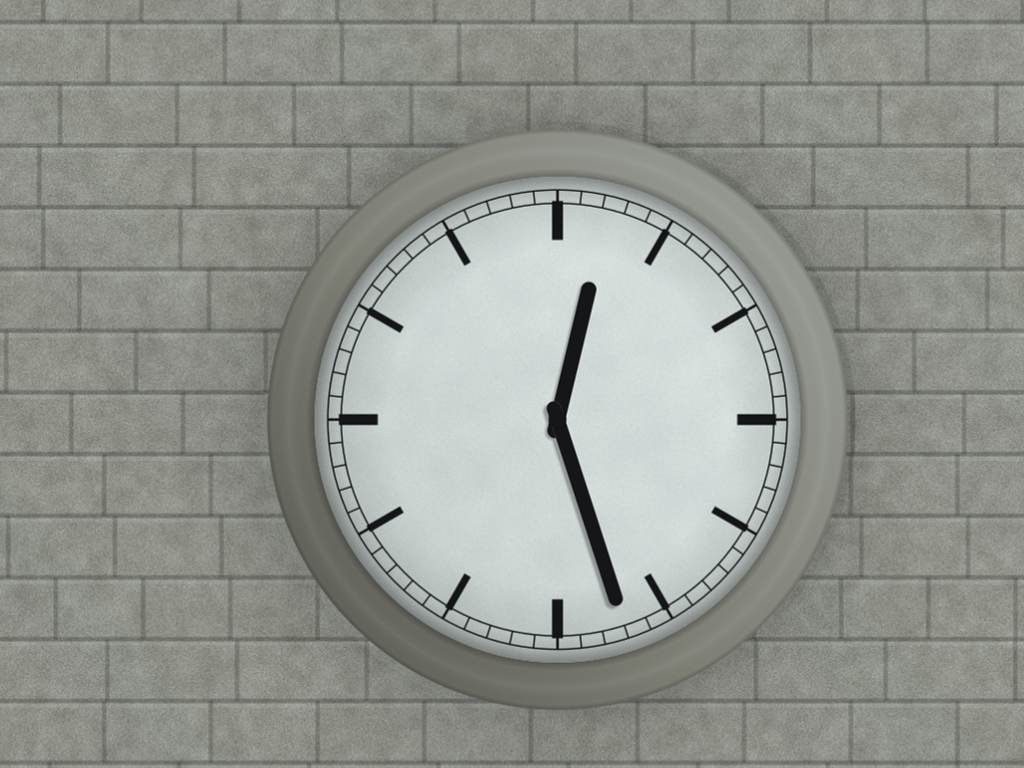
**12:27**
